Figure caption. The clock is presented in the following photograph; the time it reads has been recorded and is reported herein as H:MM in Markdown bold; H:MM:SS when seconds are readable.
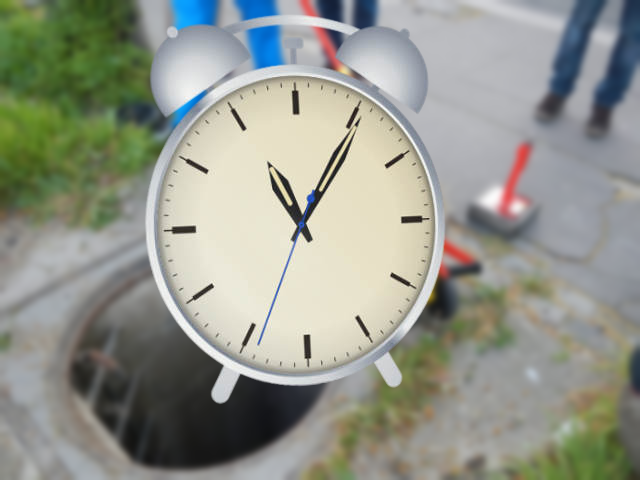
**11:05:34**
